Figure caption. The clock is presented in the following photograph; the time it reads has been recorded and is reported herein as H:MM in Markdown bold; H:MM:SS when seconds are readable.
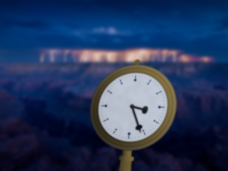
**3:26**
